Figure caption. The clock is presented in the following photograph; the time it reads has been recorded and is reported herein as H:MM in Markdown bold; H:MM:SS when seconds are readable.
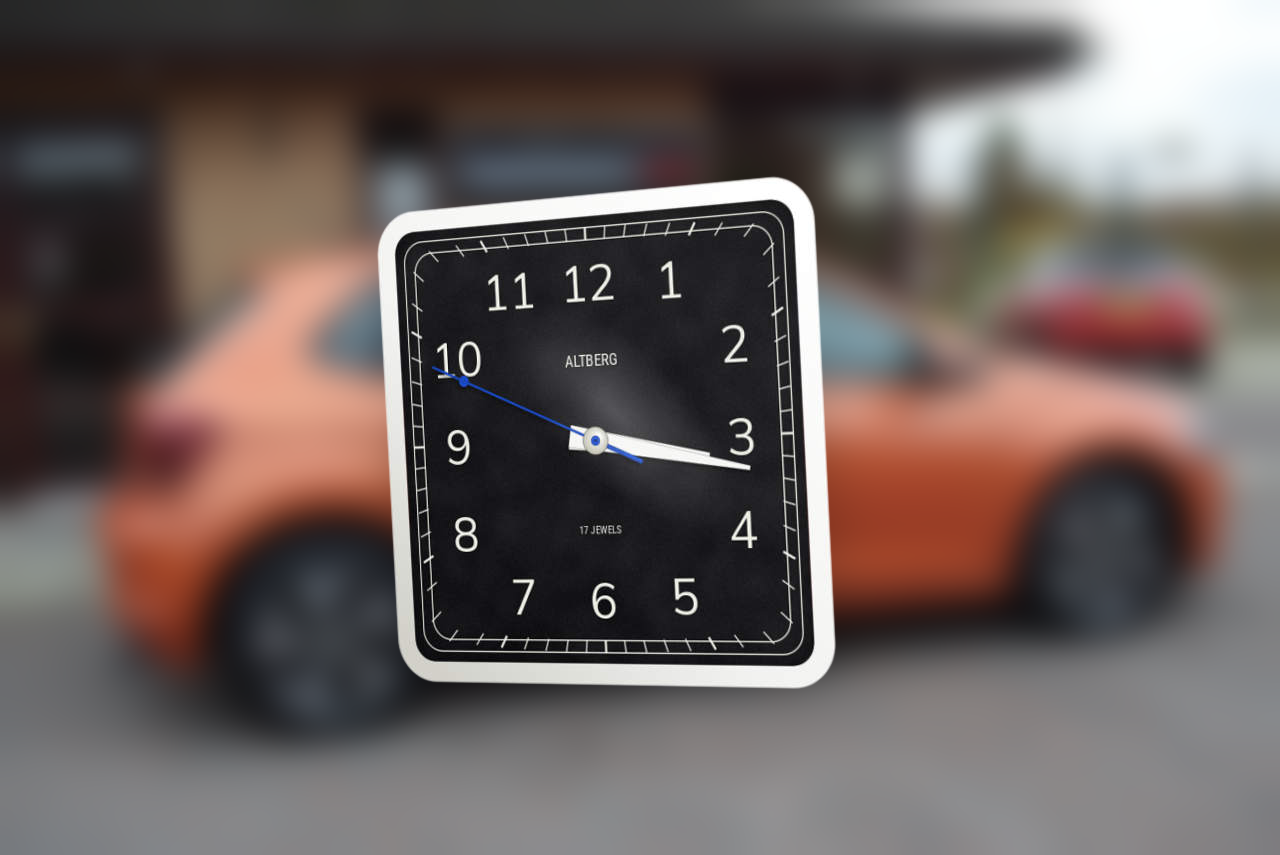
**3:16:49**
